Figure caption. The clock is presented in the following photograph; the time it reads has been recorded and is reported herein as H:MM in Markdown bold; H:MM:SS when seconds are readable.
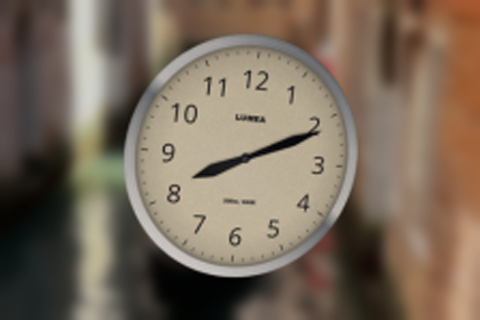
**8:11**
